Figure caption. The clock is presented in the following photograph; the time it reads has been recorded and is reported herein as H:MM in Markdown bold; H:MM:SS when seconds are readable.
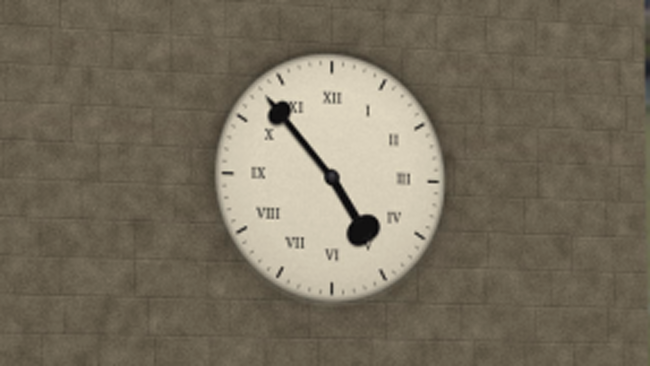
**4:53**
